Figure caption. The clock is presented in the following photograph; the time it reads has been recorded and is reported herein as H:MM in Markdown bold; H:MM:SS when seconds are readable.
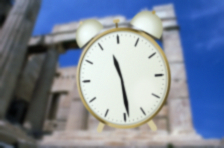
**11:29**
